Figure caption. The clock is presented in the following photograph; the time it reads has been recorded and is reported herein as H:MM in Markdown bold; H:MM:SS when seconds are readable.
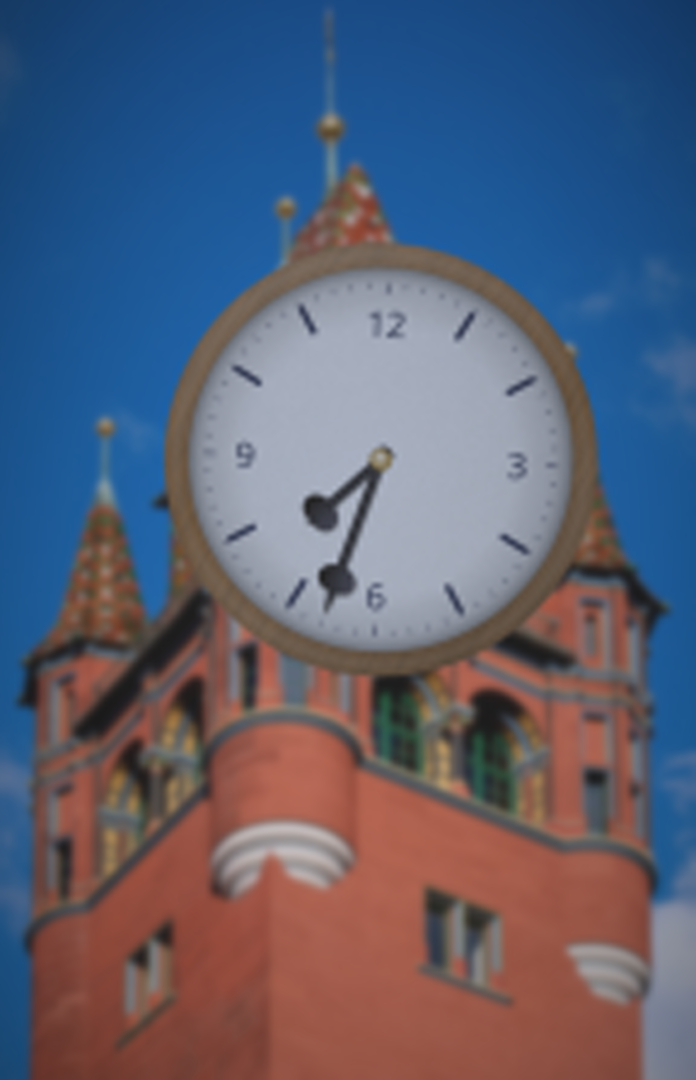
**7:33**
